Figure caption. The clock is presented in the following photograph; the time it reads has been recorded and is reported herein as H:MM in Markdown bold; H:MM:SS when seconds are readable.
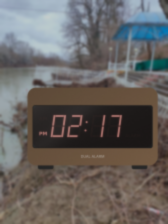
**2:17**
